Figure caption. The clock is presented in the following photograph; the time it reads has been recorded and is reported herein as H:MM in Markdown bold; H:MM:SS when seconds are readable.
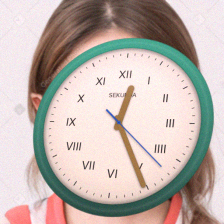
**12:25:22**
